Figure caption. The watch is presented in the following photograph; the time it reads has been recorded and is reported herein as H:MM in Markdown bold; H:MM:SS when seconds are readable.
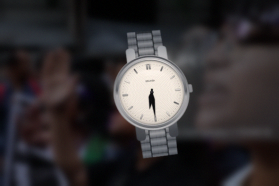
**6:30**
